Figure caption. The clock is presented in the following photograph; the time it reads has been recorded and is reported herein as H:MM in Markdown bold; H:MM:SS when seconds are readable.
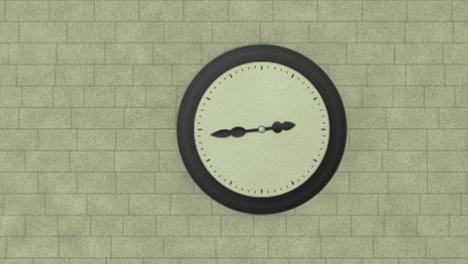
**2:44**
